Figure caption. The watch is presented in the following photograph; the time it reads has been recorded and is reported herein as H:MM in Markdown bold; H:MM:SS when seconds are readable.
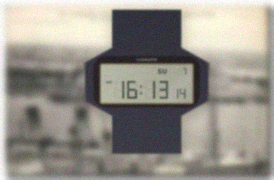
**16:13**
